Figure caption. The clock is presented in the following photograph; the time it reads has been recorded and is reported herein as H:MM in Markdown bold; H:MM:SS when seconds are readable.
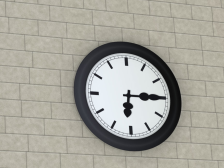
**6:15**
